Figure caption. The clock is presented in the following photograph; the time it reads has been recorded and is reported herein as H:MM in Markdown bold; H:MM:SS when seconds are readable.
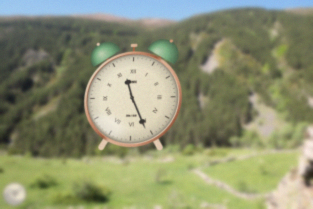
**11:26**
